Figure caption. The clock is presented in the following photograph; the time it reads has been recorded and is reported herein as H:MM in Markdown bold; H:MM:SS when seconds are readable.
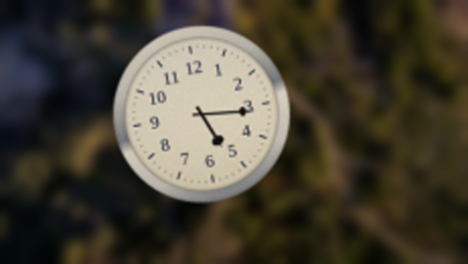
**5:16**
